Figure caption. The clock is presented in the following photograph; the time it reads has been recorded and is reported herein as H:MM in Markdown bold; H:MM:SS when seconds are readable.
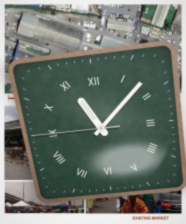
**11:07:45**
